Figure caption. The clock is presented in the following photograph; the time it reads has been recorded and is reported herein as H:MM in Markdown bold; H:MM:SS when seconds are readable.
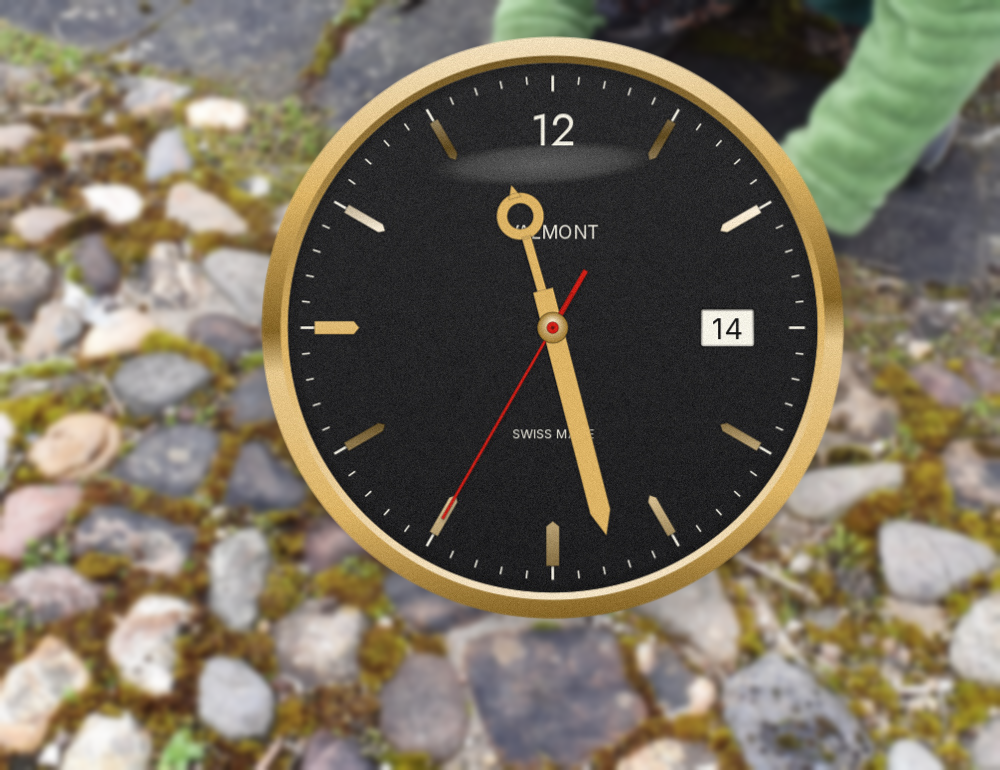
**11:27:35**
